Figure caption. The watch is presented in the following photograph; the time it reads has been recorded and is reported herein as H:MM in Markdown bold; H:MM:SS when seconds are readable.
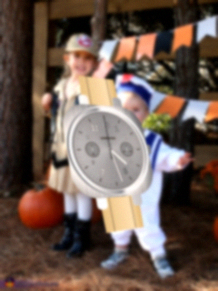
**4:28**
